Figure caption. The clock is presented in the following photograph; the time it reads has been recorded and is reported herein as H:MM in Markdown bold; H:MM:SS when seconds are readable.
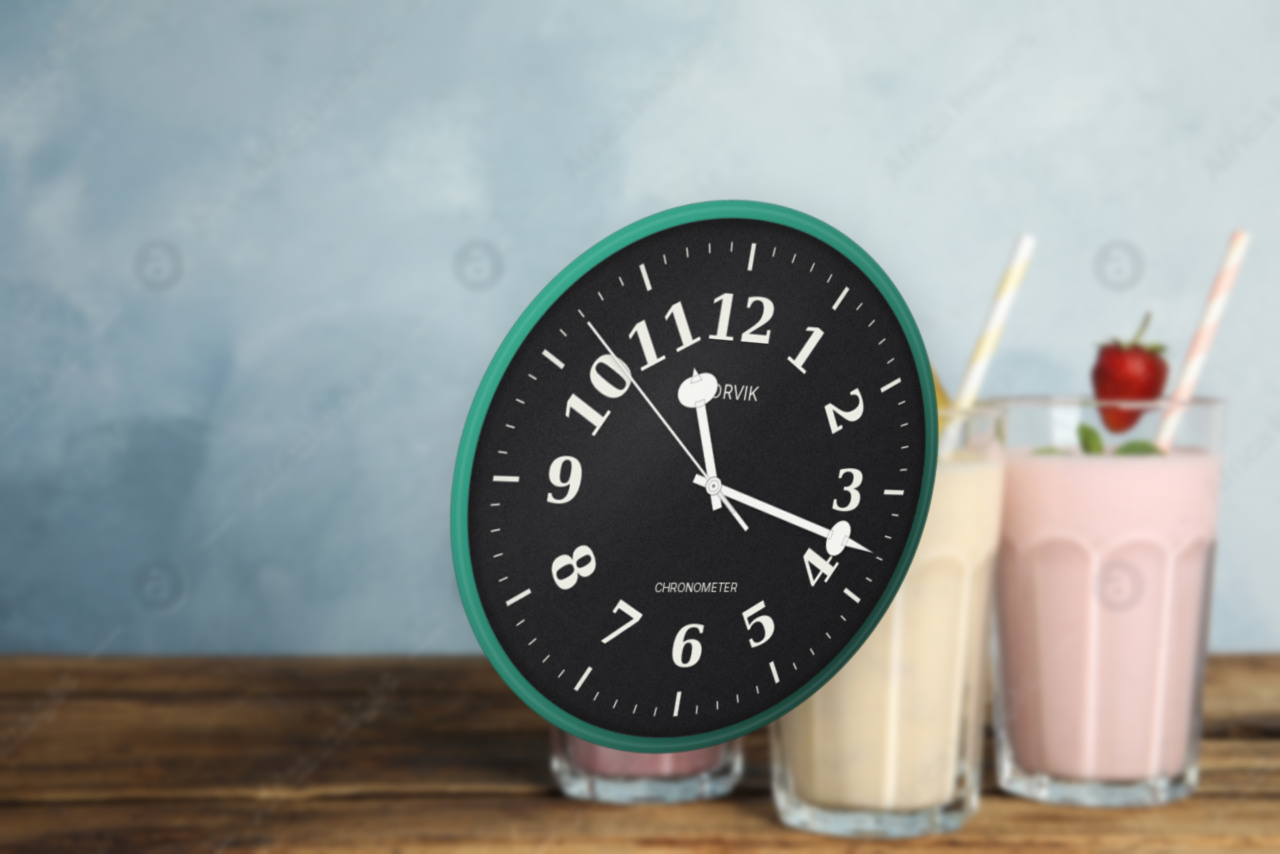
**11:17:52**
